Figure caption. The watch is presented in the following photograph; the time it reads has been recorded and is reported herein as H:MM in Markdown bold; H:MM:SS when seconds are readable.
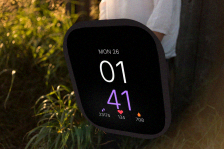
**1:41**
